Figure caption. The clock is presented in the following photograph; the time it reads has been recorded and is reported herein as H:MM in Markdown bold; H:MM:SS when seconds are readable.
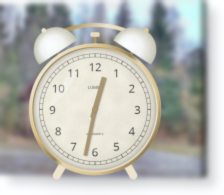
**12:32**
